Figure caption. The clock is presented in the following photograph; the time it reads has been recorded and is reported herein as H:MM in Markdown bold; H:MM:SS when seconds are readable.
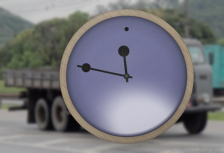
**11:47**
